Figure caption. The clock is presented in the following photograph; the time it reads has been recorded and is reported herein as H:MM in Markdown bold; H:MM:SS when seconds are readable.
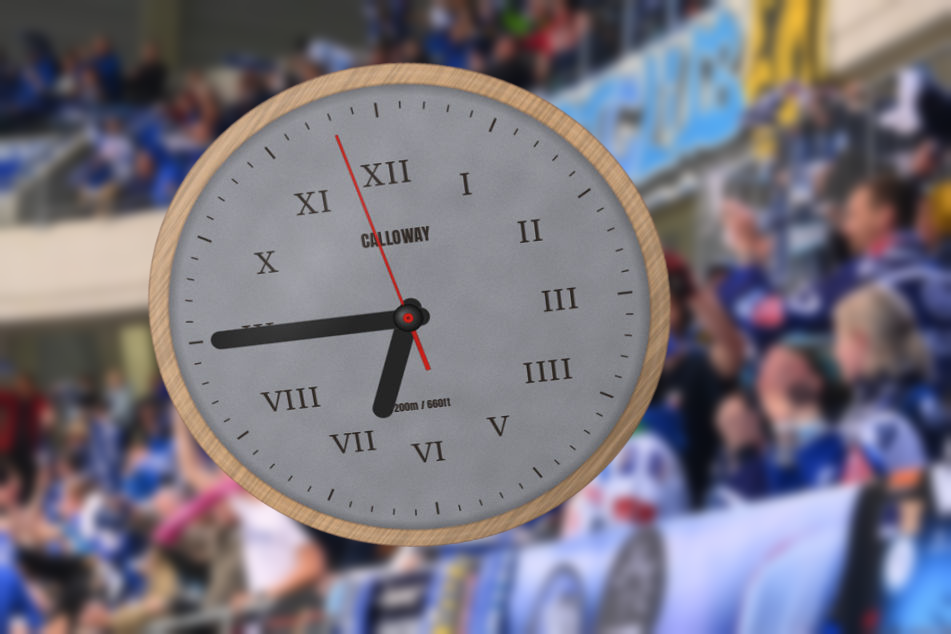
**6:44:58**
